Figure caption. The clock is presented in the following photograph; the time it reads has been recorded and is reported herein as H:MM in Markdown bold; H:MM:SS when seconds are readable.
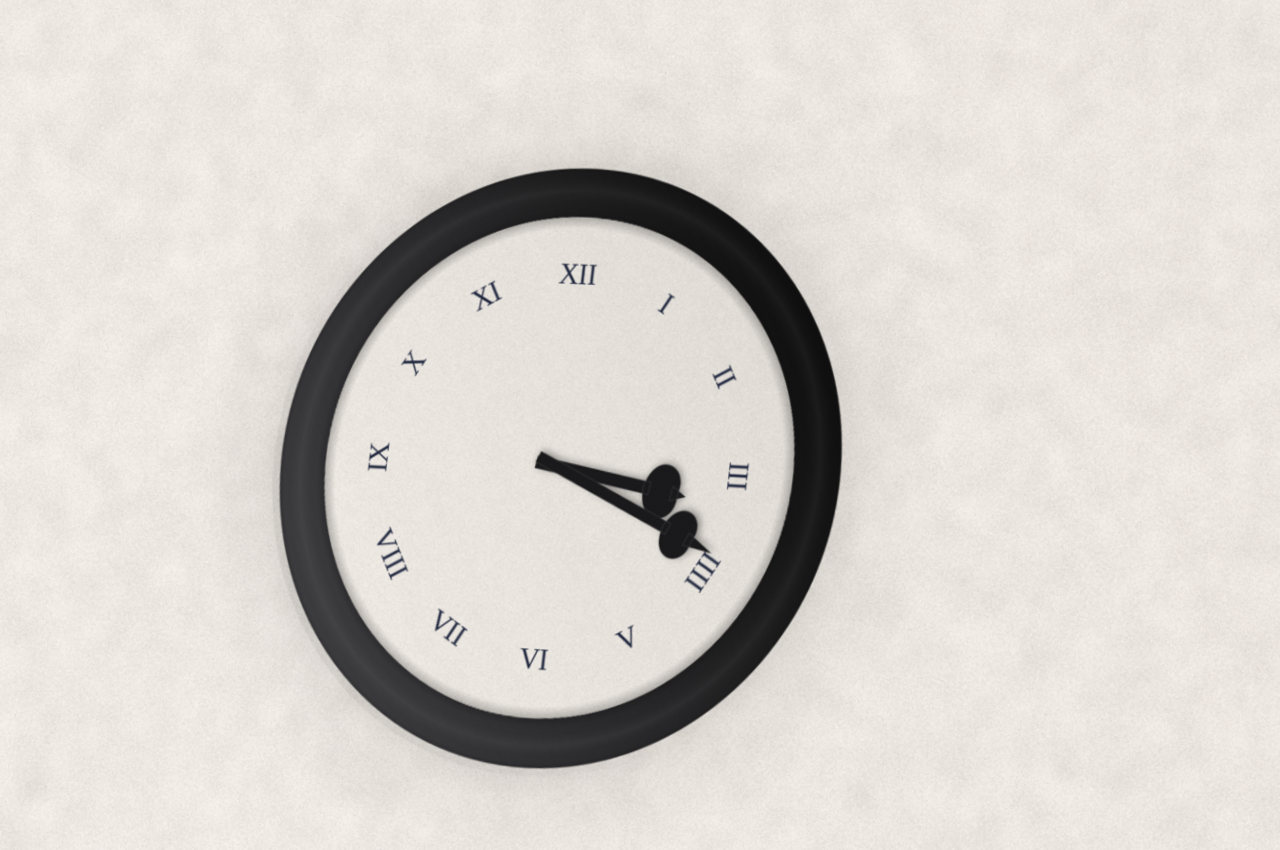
**3:19**
